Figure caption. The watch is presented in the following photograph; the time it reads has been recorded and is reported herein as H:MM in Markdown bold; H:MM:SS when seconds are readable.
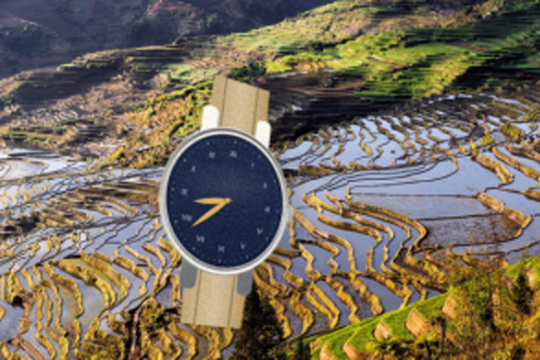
**8:38**
